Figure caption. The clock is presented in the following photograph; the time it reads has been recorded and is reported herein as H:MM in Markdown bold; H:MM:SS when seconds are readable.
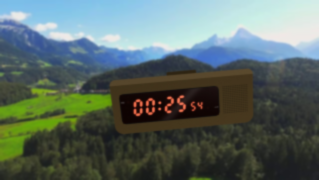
**0:25:54**
